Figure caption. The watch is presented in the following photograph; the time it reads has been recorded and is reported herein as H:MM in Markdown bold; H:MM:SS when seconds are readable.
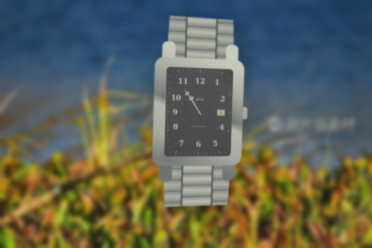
**10:54**
